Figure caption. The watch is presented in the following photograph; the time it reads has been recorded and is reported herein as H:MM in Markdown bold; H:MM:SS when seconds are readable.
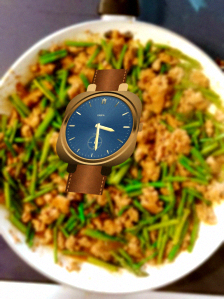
**3:29**
